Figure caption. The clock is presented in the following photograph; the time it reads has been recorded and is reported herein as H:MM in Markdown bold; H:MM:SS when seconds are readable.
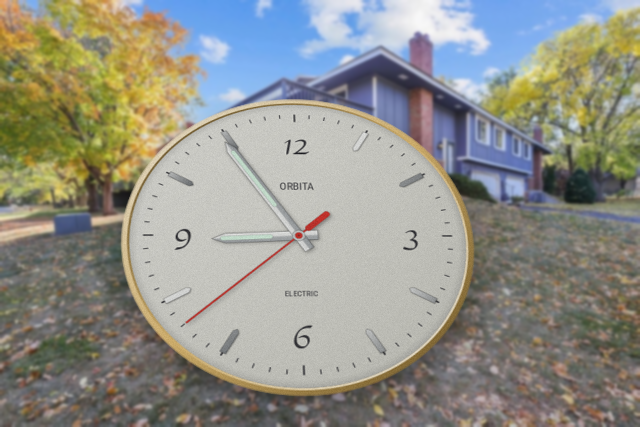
**8:54:38**
